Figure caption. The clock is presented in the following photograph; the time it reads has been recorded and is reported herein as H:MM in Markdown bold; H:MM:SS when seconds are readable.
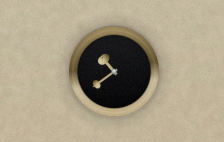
**10:39**
